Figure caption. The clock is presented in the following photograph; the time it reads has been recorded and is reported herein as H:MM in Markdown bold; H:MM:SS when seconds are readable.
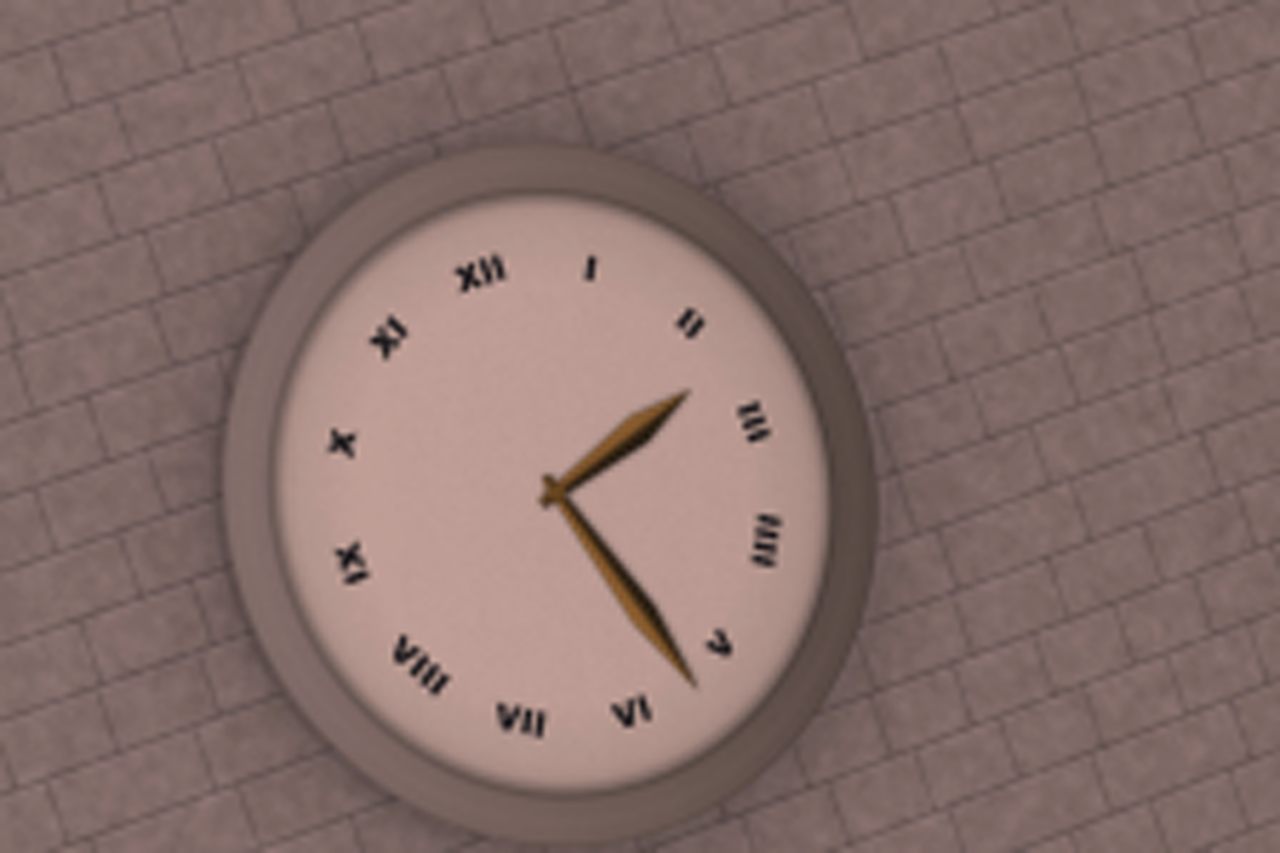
**2:27**
